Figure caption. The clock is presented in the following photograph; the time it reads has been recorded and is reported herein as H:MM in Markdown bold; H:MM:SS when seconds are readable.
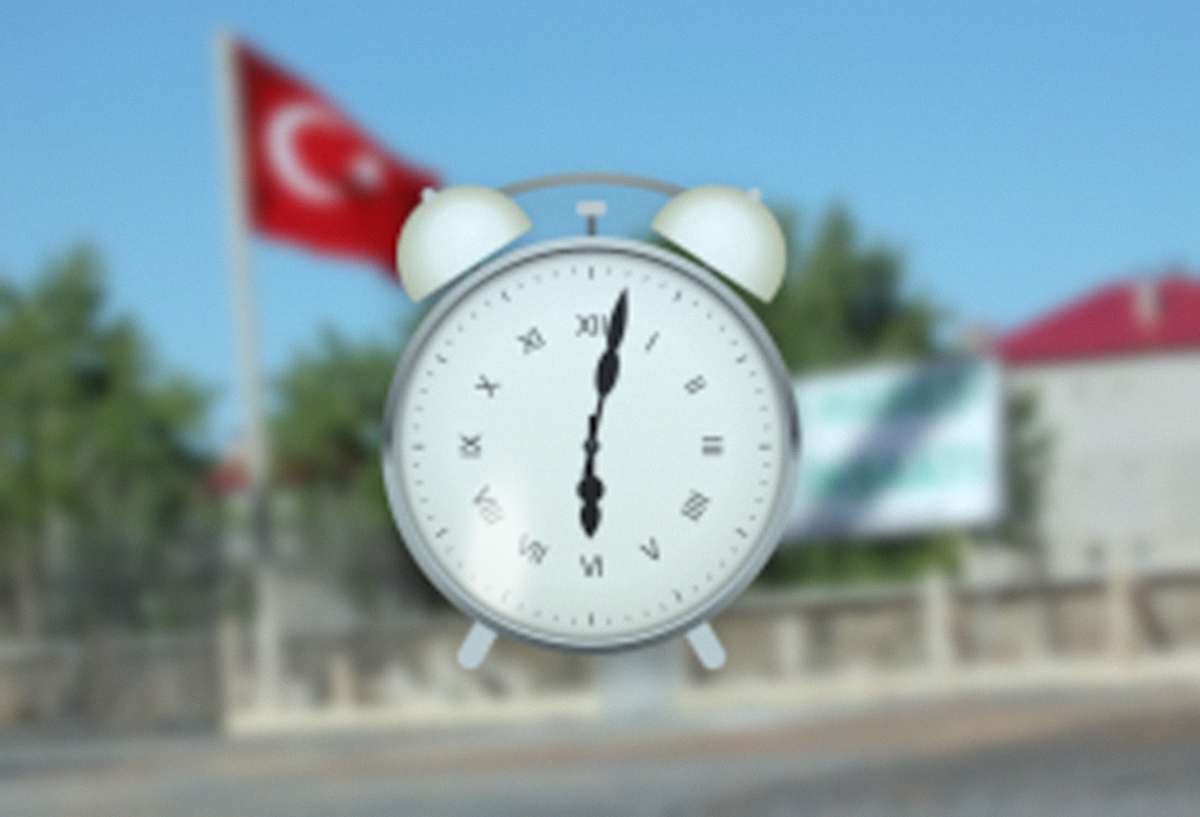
**6:02**
